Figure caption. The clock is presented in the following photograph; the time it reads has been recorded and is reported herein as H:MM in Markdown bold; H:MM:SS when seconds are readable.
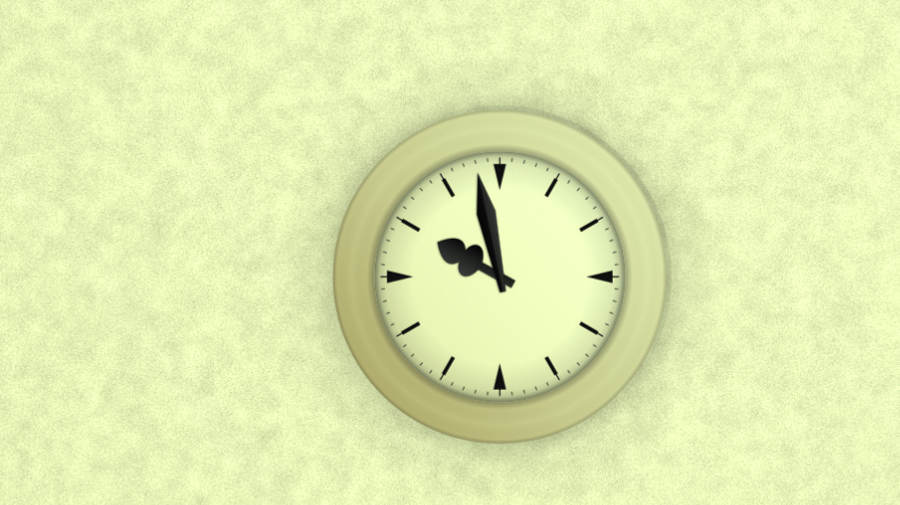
**9:58**
